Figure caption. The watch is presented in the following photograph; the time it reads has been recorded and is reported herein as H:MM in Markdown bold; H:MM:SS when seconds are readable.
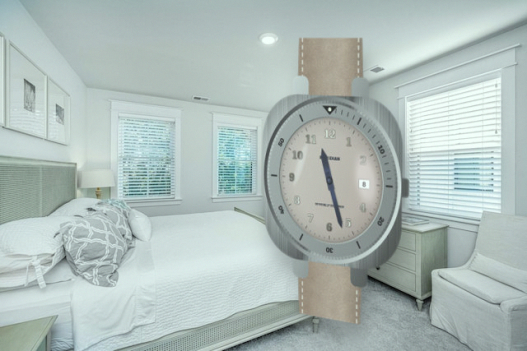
**11:27**
